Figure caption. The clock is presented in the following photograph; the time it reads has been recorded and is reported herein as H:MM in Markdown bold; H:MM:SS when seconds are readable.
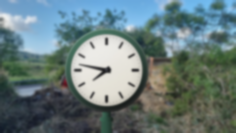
**7:47**
